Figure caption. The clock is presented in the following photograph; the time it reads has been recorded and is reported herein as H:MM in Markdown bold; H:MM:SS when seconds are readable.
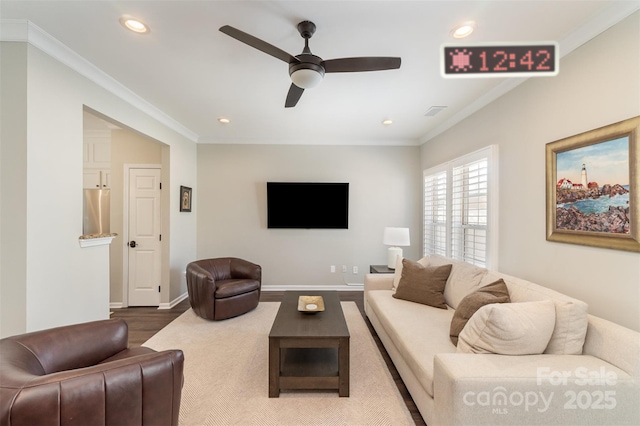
**12:42**
